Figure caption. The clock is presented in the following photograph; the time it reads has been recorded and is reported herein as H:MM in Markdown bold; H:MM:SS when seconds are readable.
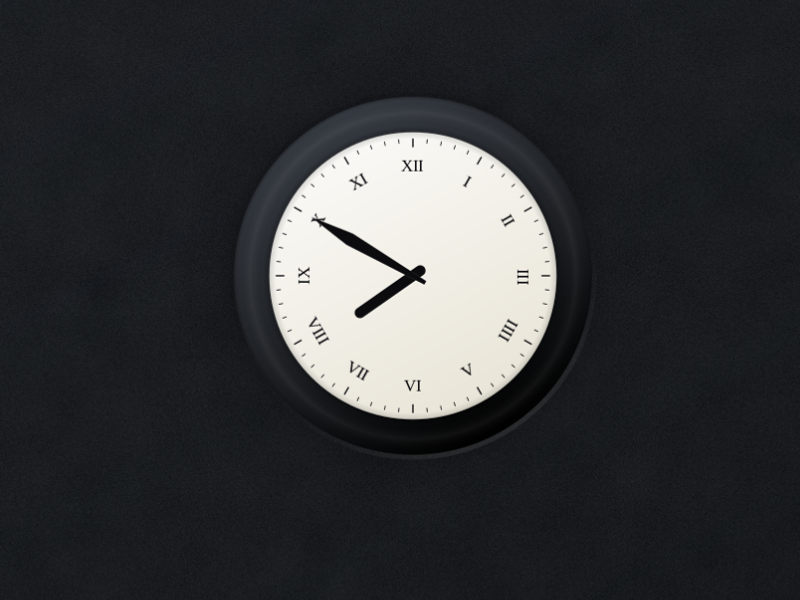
**7:50**
